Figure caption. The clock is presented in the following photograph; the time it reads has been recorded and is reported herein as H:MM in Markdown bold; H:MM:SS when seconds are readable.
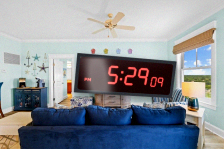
**5:29:09**
